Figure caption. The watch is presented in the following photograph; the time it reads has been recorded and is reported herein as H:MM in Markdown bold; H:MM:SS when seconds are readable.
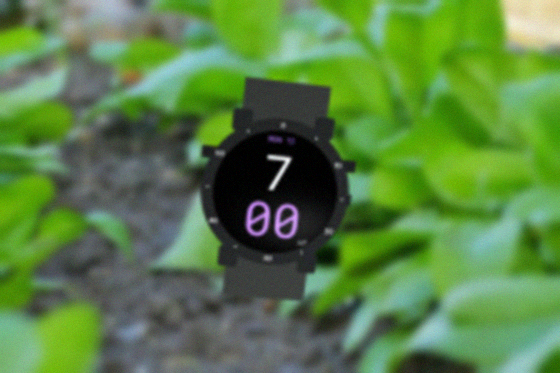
**7:00**
